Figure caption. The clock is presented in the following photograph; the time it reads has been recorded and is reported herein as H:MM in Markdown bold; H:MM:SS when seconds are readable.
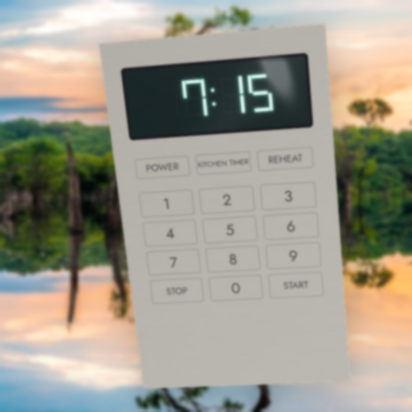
**7:15**
